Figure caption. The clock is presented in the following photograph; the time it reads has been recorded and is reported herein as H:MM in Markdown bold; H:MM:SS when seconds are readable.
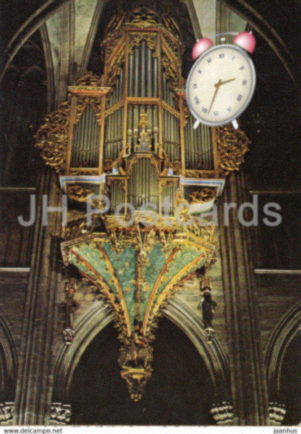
**2:33**
